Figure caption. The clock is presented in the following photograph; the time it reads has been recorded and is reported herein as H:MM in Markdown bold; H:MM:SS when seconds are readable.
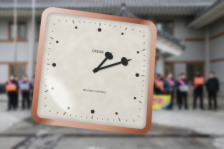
**1:11**
